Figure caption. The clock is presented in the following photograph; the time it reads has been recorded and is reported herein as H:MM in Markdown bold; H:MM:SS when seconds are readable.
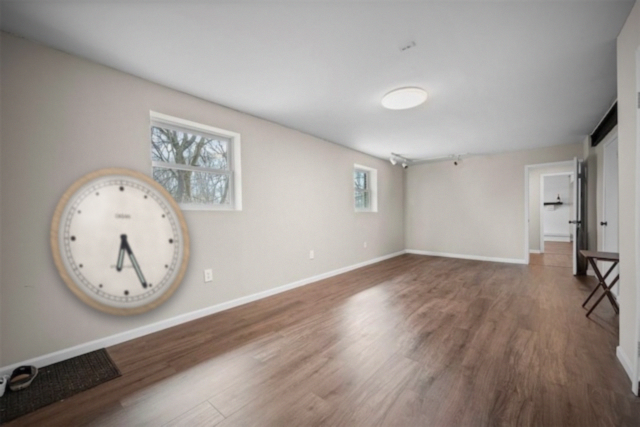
**6:26**
